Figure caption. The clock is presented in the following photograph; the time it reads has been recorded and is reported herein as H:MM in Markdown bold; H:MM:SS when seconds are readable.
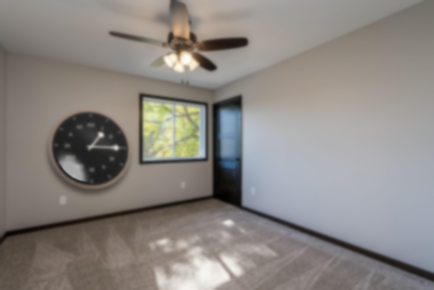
**1:15**
